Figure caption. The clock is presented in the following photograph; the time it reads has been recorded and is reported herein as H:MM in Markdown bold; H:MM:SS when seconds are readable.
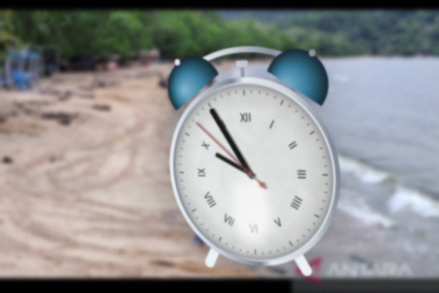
**9:54:52**
